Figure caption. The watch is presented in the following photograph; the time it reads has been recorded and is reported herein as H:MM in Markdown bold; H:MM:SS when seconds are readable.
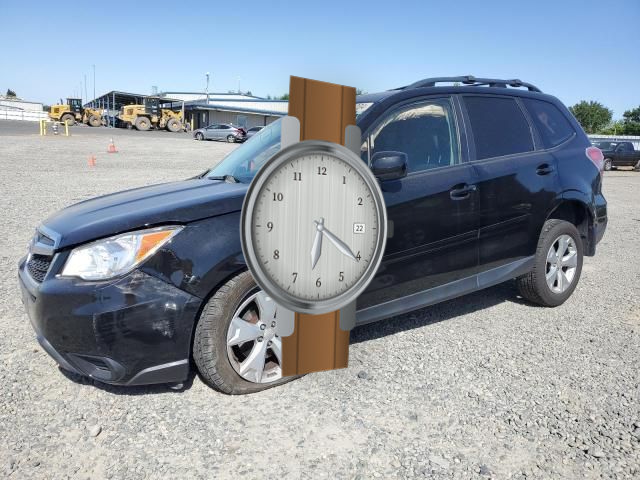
**6:21**
